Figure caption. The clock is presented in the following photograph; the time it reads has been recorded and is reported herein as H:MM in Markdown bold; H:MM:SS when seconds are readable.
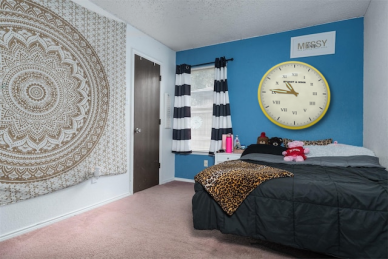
**10:46**
